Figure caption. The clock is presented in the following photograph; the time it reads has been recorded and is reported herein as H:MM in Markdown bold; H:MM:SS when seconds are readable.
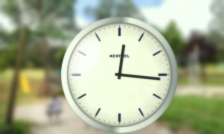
**12:16**
